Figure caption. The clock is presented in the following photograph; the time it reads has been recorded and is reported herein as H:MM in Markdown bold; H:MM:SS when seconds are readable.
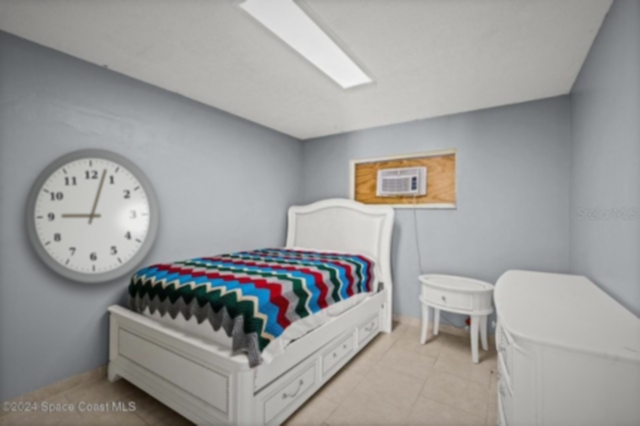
**9:03**
